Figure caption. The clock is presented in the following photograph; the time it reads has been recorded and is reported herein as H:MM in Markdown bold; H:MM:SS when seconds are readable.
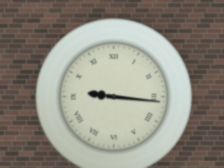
**9:16**
